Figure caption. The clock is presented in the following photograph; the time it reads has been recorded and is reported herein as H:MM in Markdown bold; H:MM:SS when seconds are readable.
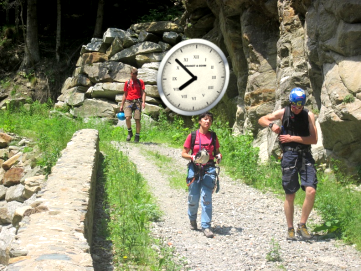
**7:52**
